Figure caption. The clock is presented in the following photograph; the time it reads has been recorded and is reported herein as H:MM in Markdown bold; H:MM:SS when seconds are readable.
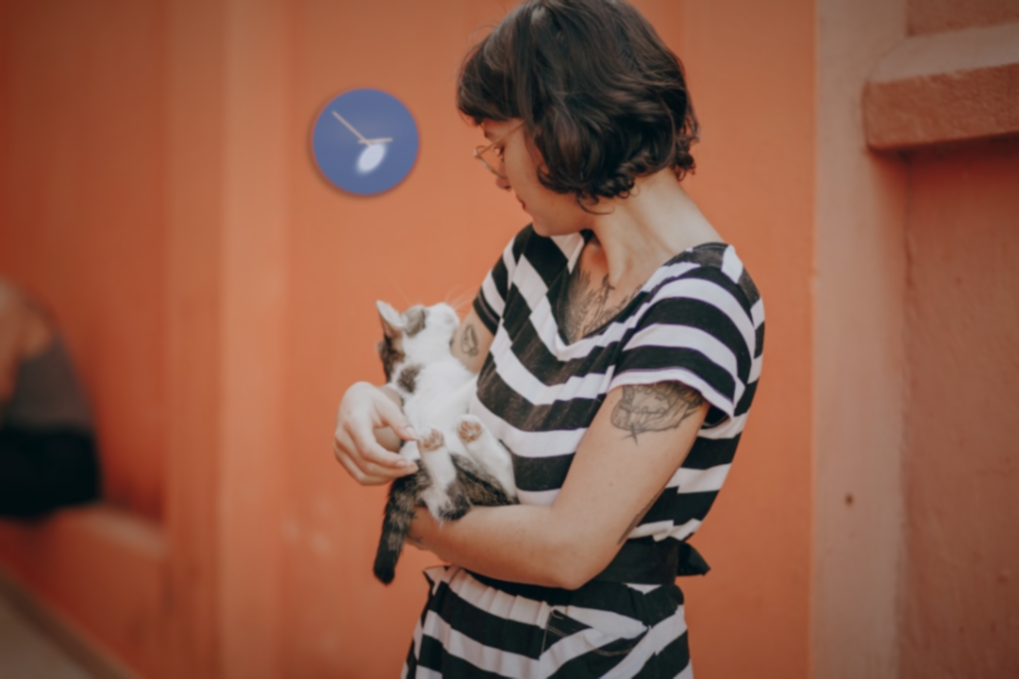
**2:52**
